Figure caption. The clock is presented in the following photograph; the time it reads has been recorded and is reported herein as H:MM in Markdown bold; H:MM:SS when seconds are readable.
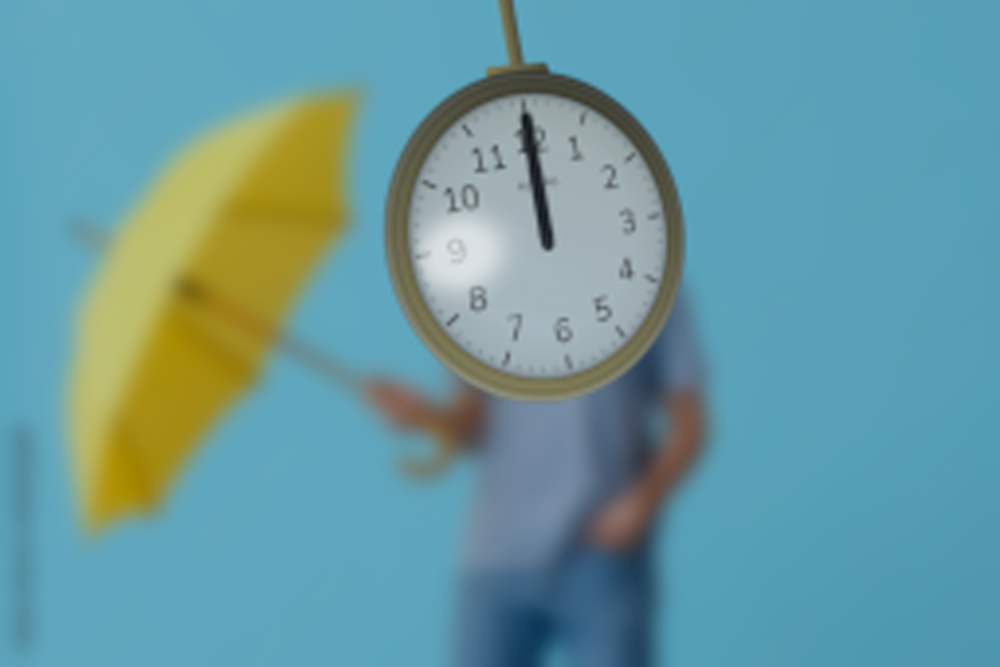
**12:00**
